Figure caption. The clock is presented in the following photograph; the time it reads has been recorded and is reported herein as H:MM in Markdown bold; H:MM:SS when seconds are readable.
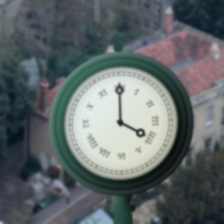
**4:00**
